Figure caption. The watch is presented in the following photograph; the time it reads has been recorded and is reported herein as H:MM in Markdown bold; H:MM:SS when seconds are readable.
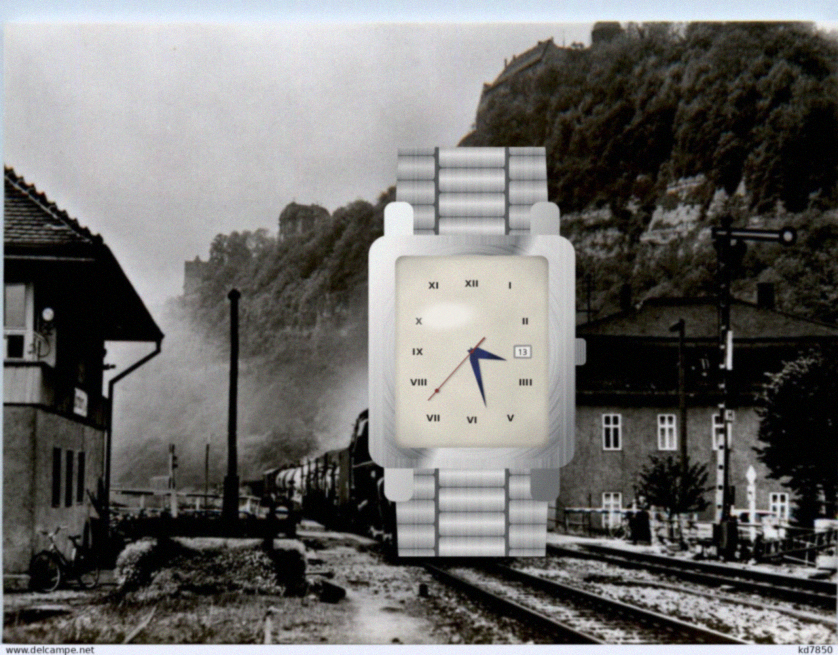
**3:27:37**
